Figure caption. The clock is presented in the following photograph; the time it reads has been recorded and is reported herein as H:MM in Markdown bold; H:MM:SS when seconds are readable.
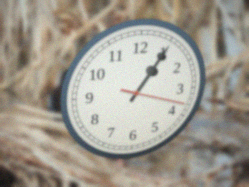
**1:05:18**
